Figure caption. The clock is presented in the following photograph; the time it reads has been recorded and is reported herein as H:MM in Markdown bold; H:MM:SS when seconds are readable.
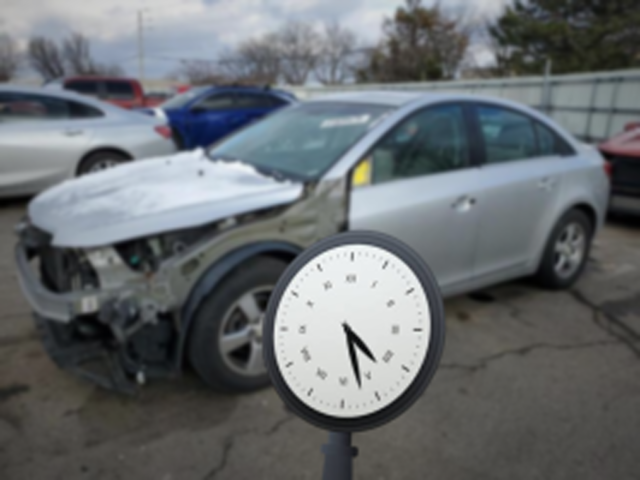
**4:27**
